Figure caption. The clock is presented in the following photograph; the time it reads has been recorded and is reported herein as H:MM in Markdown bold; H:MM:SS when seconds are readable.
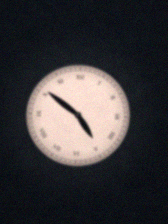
**4:51**
